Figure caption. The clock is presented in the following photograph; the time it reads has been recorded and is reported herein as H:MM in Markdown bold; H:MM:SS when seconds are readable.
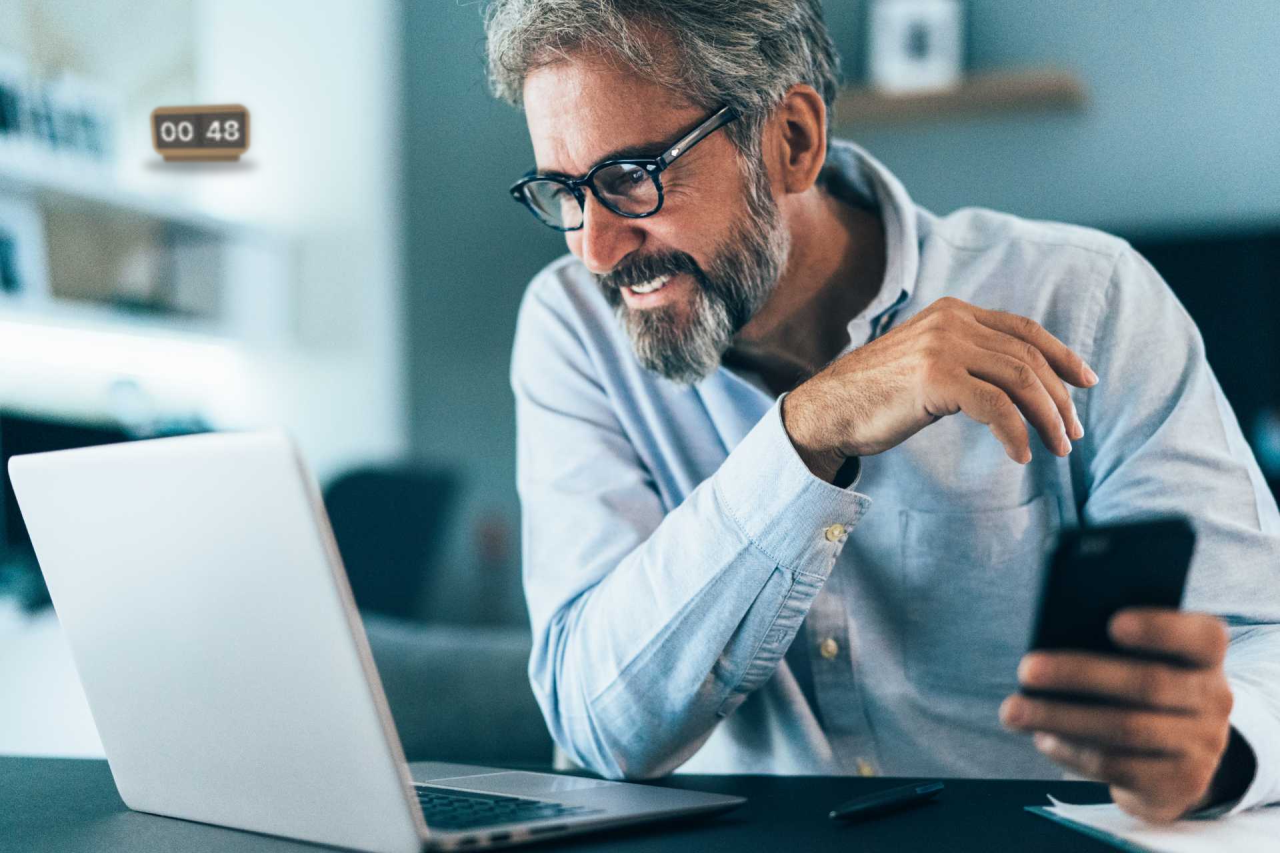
**0:48**
